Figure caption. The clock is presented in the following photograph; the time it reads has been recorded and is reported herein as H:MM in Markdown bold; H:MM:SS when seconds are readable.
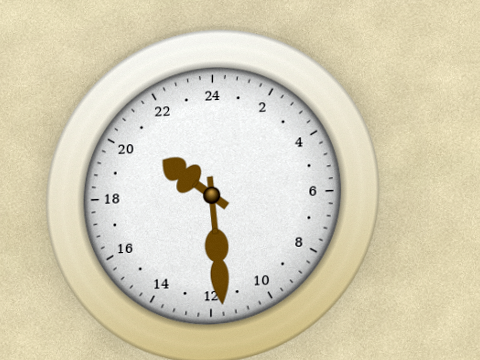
**20:29**
